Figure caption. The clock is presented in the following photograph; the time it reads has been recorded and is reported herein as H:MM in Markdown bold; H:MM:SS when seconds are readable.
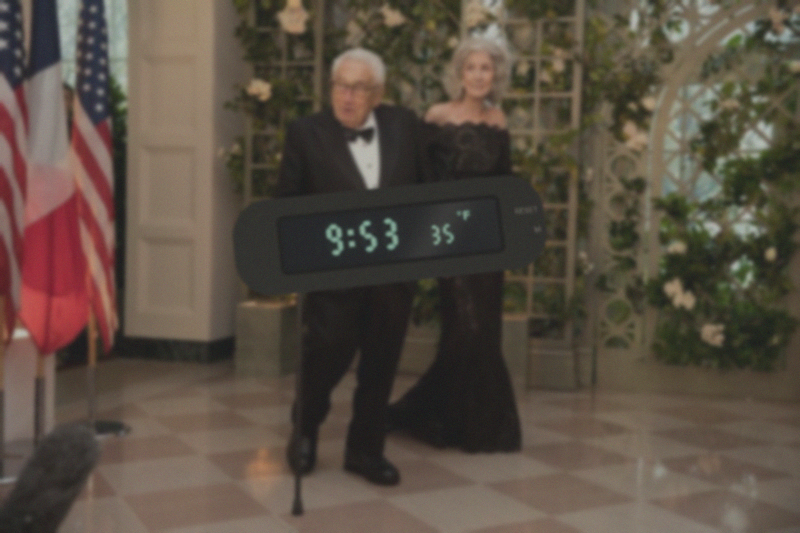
**9:53**
